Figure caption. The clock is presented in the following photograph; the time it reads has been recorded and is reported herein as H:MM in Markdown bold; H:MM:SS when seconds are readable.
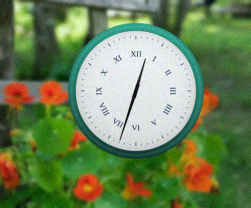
**12:33**
